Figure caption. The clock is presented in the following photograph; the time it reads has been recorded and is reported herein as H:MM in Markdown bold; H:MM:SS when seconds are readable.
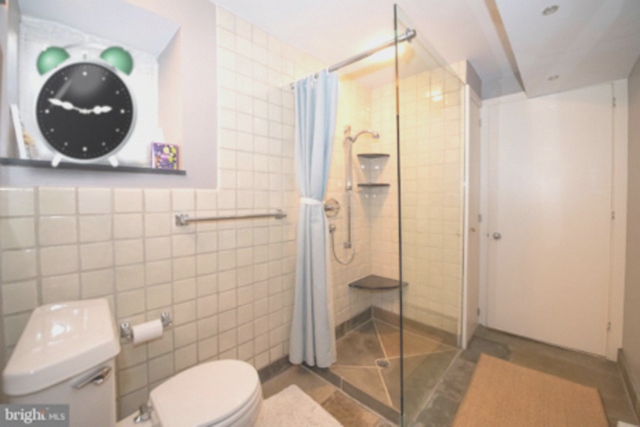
**2:48**
